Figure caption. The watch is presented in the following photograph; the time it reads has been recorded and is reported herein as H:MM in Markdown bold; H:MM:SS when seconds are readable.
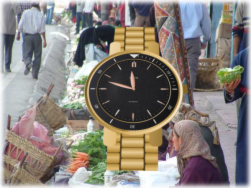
**11:48**
